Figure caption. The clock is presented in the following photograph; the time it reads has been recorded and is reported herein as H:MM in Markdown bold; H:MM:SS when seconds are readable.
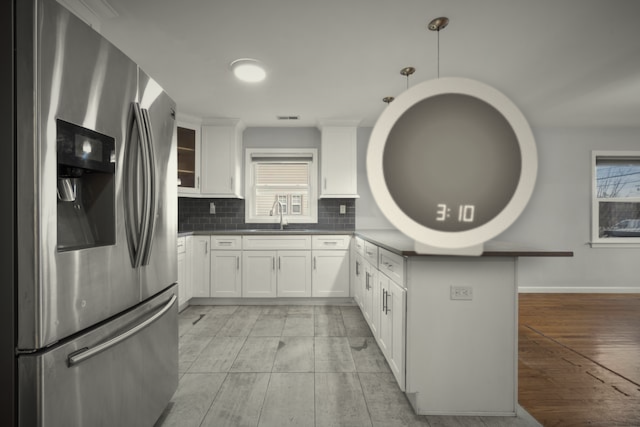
**3:10**
